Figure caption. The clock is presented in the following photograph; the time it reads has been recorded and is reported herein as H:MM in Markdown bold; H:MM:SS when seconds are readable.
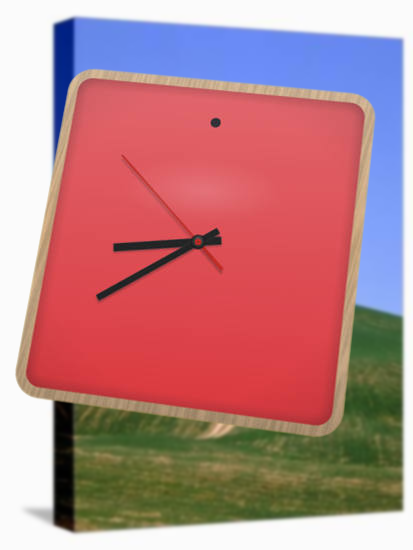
**8:38:52**
